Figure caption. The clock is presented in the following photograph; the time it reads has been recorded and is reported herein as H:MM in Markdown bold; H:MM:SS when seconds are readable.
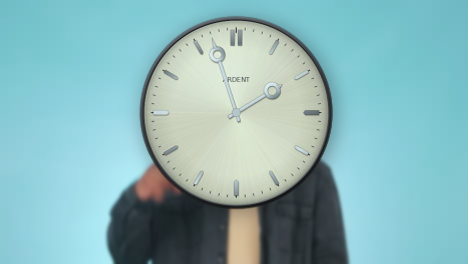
**1:57**
